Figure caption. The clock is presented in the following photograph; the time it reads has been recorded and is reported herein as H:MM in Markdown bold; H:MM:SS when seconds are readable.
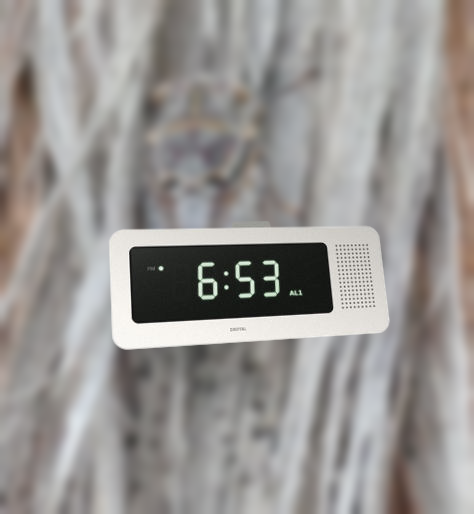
**6:53**
